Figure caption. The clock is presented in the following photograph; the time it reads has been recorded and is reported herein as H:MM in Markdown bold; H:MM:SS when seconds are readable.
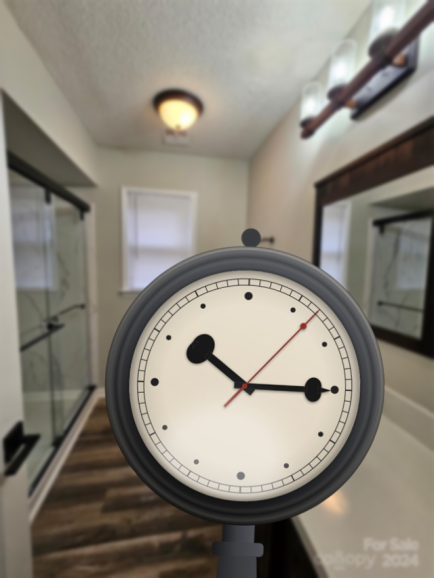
**10:15:07**
